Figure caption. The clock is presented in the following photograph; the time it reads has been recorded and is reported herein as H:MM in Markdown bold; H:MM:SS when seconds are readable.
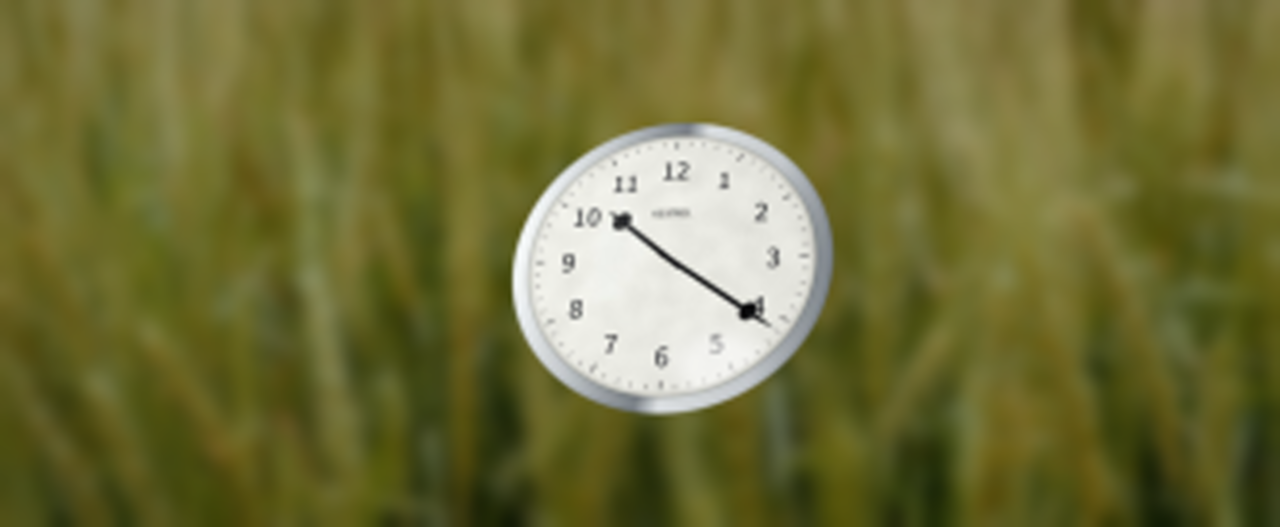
**10:21**
